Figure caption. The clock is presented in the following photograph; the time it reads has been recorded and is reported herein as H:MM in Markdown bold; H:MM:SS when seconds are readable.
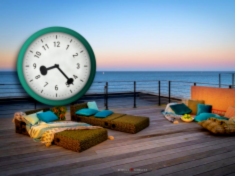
**8:23**
